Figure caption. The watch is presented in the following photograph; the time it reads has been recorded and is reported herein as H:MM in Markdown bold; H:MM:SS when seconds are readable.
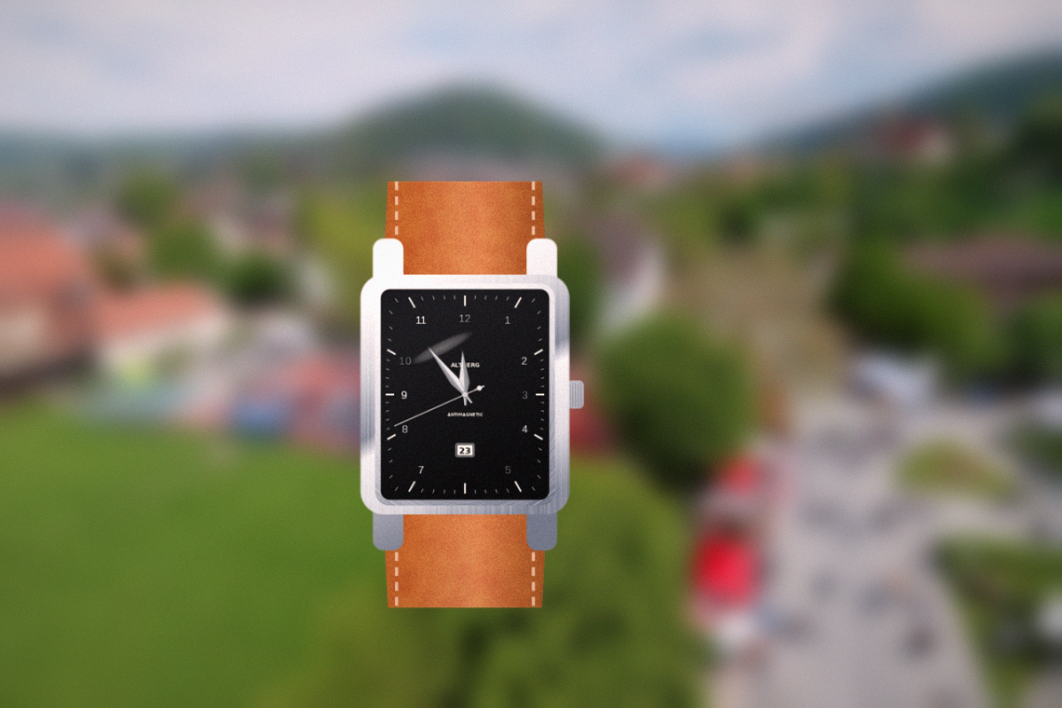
**11:53:41**
